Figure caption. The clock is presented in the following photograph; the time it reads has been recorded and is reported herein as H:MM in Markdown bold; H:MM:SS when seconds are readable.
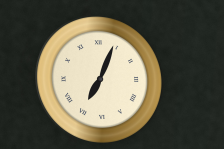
**7:04**
